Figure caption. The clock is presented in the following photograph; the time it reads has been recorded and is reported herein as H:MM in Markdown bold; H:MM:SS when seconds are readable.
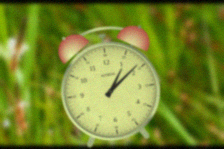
**1:09**
